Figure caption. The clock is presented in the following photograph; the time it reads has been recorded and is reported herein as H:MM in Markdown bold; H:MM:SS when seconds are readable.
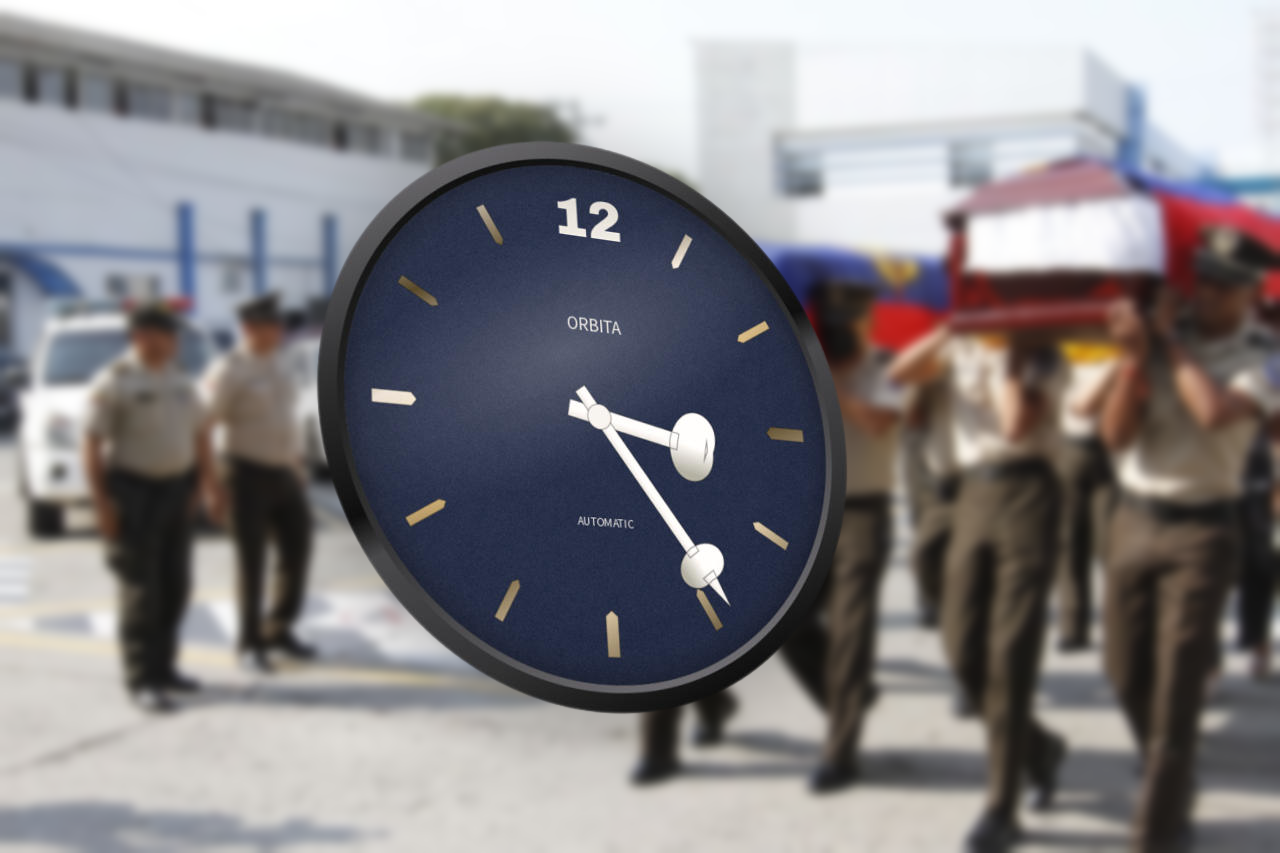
**3:24**
